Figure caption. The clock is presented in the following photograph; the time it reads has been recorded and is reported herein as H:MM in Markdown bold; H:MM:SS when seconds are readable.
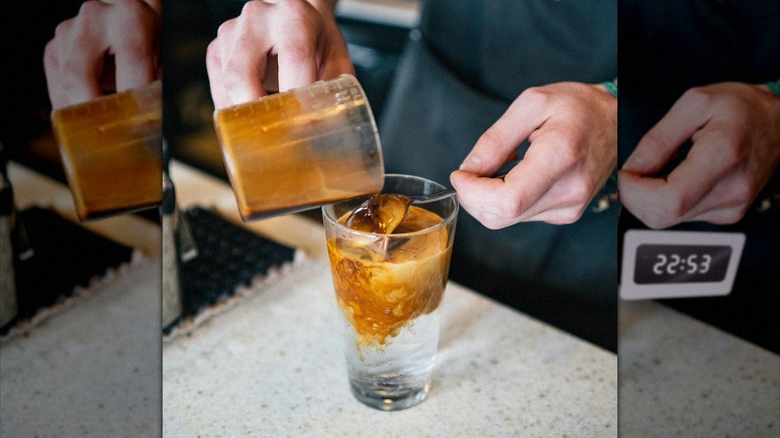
**22:53**
